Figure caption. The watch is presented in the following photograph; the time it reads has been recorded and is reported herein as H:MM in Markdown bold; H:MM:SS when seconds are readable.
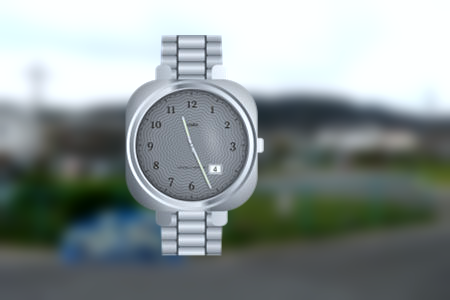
**11:26**
